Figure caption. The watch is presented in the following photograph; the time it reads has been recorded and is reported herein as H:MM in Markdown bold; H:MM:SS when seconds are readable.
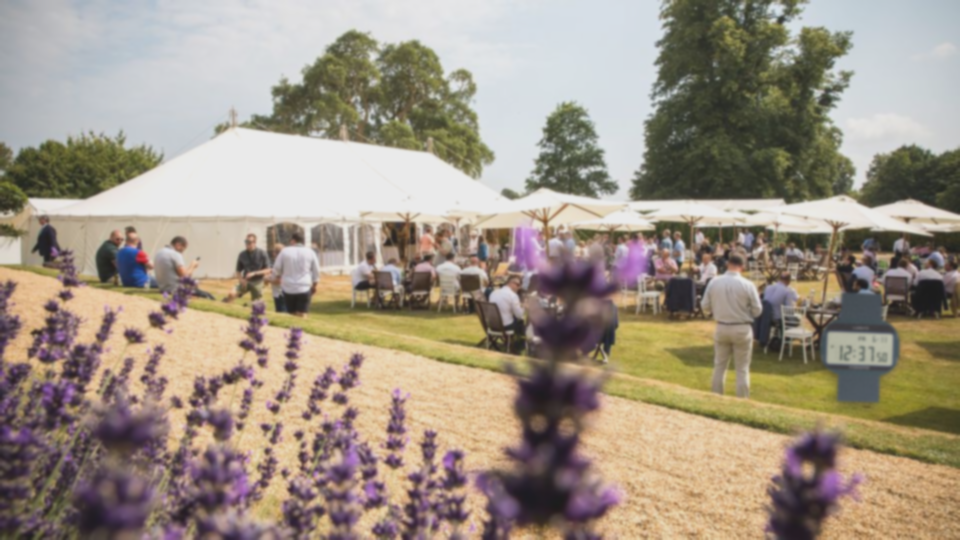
**12:37**
